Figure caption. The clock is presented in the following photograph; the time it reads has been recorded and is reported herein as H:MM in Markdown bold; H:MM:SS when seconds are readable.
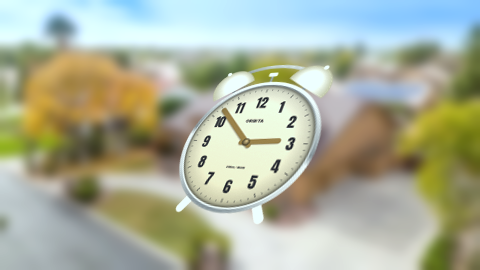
**2:52**
